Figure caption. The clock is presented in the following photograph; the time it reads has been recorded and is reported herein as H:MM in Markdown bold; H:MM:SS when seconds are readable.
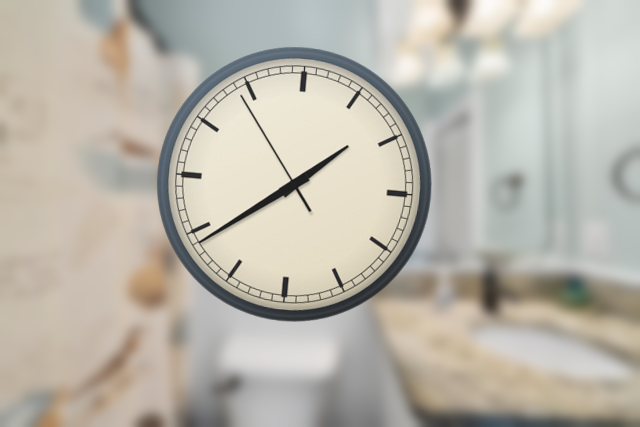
**1:38:54**
